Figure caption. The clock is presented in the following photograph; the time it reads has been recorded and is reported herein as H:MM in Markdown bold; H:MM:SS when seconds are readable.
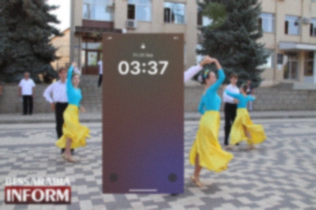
**3:37**
